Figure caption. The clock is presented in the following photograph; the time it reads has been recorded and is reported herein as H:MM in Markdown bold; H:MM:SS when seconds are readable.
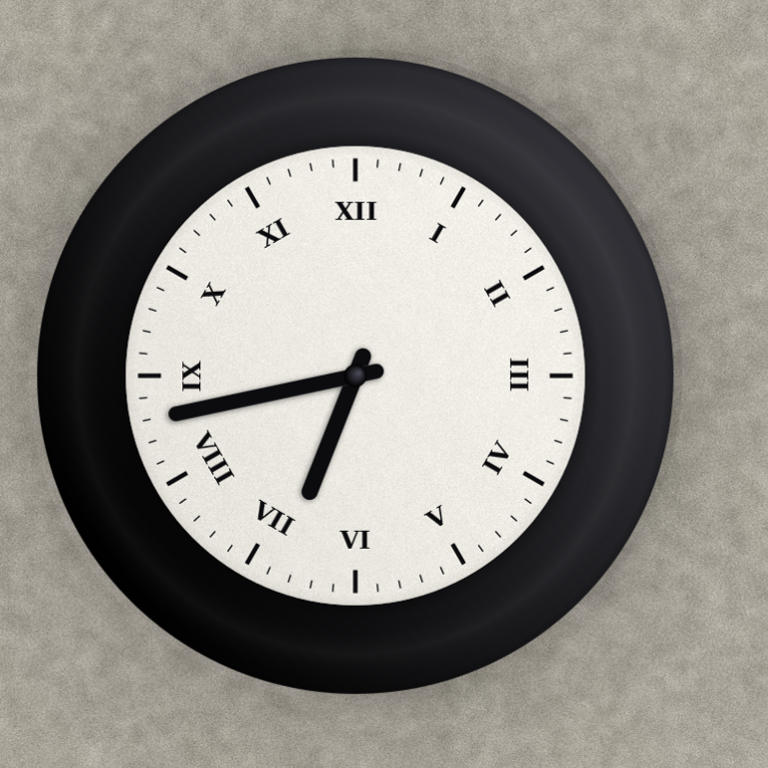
**6:43**
